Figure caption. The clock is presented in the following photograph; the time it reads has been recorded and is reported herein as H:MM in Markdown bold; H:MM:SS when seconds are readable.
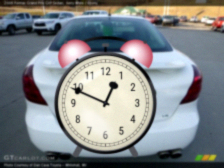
**12:49**
